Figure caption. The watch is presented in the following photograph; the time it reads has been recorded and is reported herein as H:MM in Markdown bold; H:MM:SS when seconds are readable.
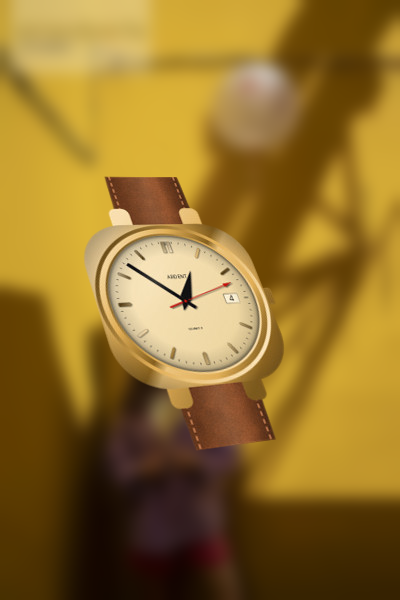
**12:52:12**
